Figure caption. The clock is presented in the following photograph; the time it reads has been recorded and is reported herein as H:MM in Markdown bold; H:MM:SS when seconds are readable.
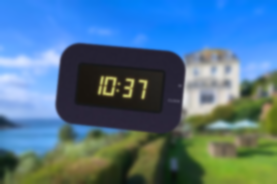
**10:37**
